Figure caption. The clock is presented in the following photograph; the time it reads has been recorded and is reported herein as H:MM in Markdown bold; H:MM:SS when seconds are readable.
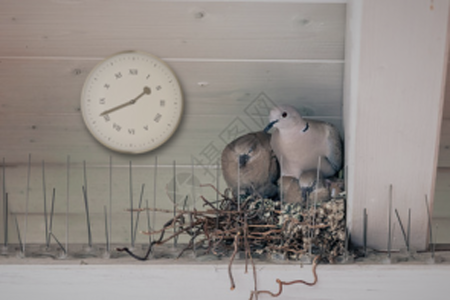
**1:41**
